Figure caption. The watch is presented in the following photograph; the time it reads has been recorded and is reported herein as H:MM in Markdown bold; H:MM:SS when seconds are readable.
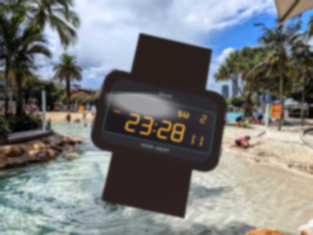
**23:28:11**
